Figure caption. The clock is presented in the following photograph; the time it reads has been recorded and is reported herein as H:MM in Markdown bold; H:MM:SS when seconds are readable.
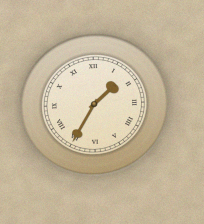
**1:35**
